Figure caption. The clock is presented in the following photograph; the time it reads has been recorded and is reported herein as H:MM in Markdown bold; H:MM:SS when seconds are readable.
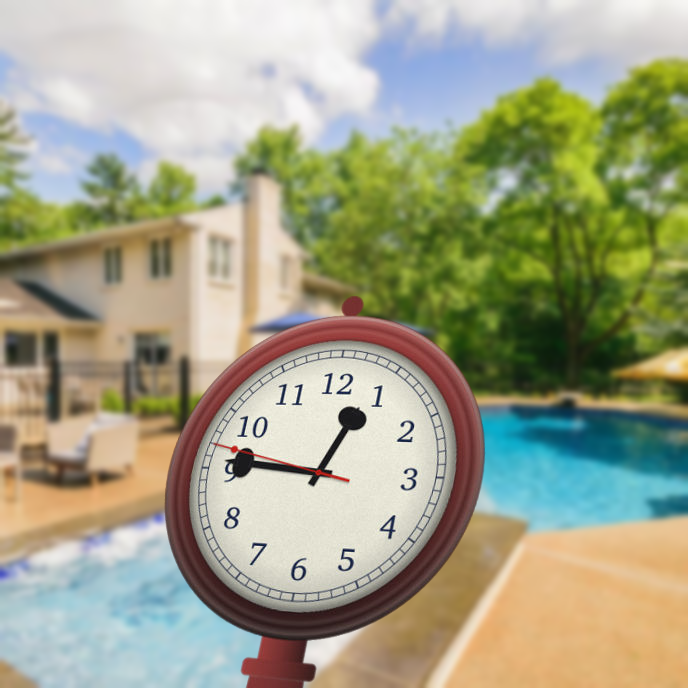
**12:45:47**
